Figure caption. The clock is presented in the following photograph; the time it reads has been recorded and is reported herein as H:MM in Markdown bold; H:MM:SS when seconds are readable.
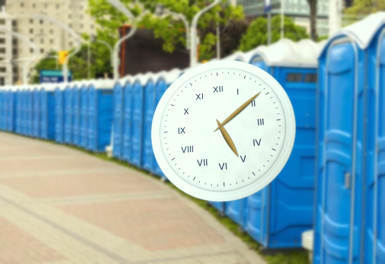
**5:09**
